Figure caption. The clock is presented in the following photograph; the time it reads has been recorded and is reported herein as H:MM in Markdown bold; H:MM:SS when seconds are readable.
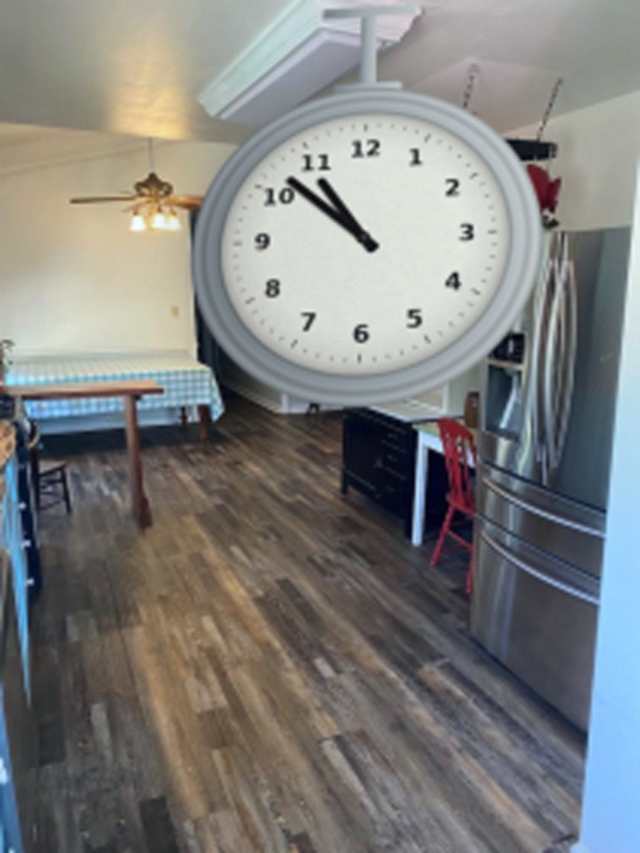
**10:52**
